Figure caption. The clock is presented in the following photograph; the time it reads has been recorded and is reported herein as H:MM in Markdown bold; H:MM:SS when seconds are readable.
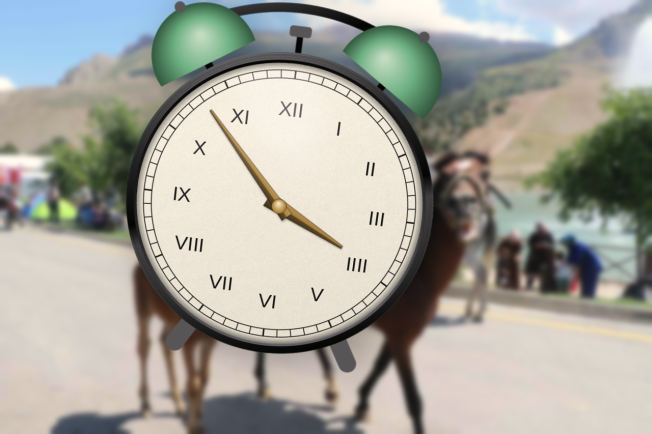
**3:53**
